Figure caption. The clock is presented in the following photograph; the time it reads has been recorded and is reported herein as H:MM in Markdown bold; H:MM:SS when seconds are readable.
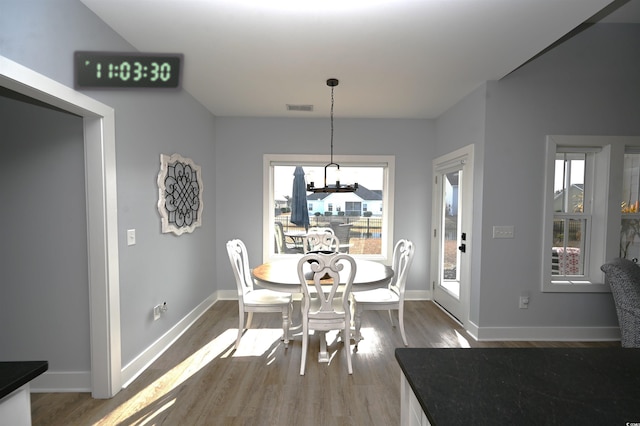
**11:03:30**
